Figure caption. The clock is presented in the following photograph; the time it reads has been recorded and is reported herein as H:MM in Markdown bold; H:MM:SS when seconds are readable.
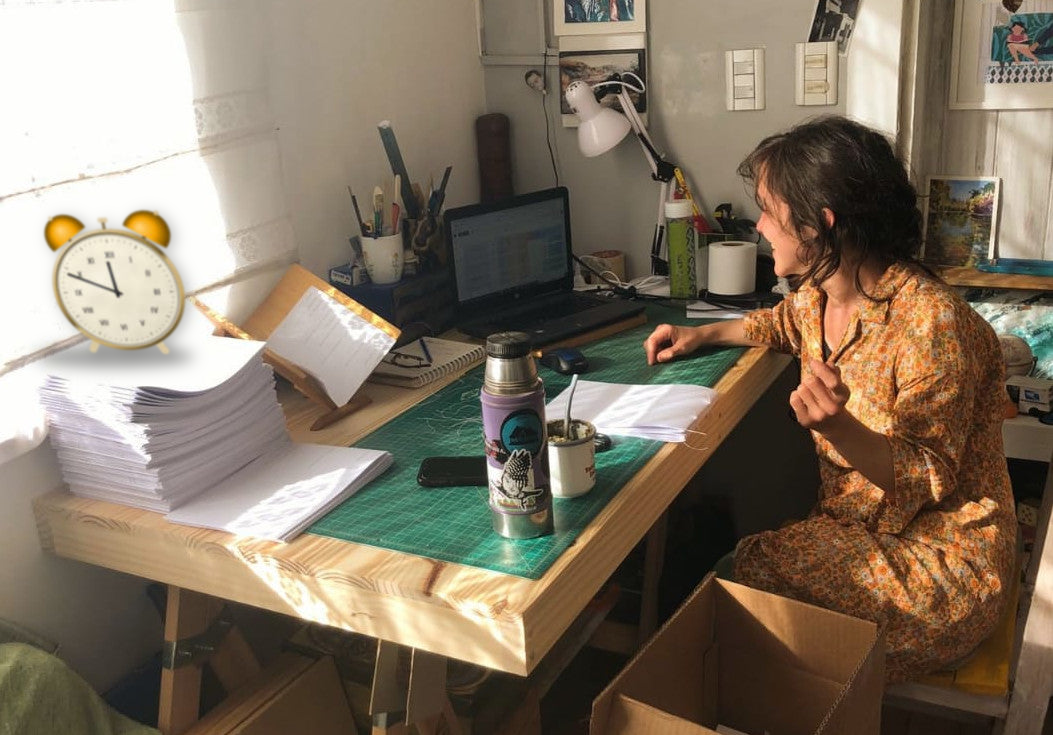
**11:49**
